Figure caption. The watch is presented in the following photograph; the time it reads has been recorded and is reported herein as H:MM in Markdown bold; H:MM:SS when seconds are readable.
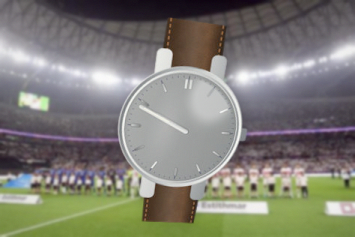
**9:49**
